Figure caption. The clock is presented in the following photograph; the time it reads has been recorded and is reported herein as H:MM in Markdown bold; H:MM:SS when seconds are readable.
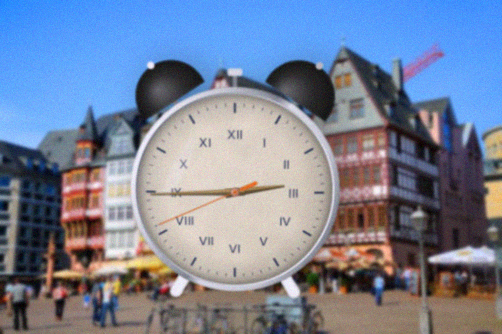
**2:44:41**
